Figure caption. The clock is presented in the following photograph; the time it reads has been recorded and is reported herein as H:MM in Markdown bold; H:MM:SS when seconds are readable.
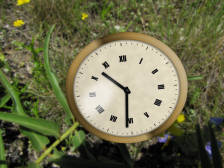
**10:31**
